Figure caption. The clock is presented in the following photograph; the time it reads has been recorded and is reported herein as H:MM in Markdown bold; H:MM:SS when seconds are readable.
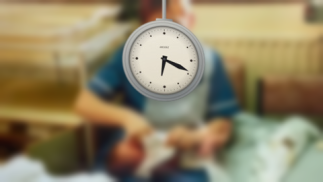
**6:19**
